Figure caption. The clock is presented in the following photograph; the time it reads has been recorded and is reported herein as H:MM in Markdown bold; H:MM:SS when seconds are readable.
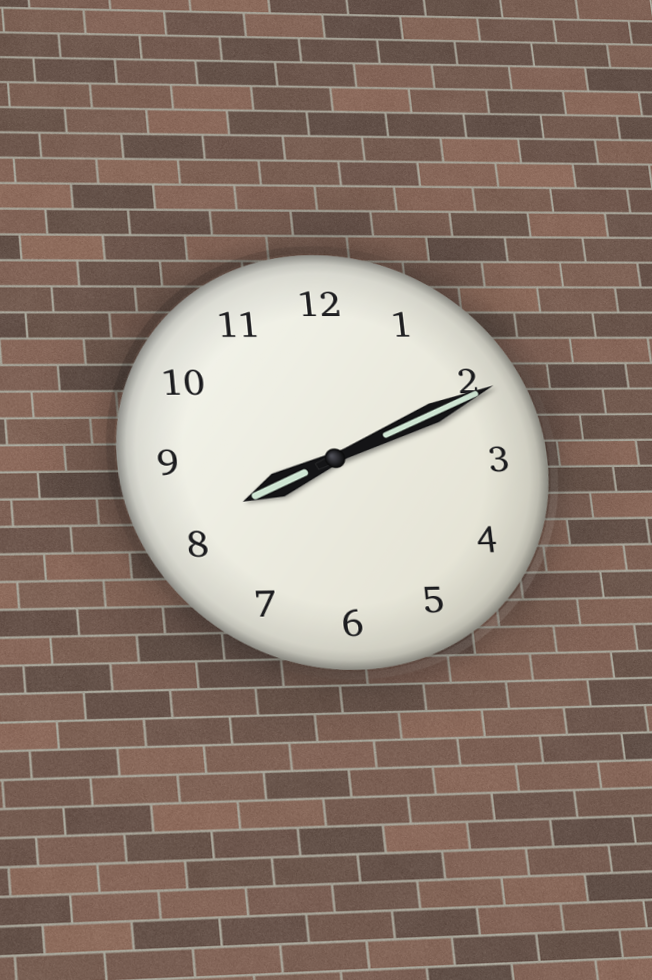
**8:11**
